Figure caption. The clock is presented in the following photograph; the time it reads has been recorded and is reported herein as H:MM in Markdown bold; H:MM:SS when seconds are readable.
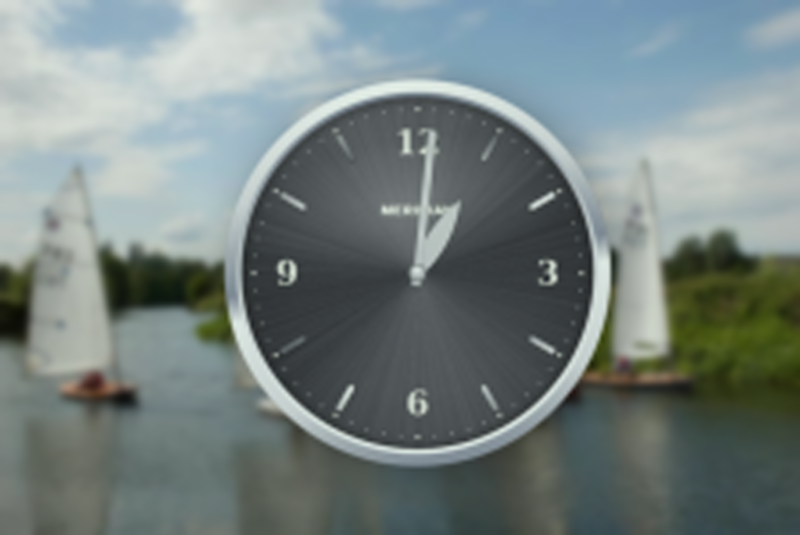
**1:01**
